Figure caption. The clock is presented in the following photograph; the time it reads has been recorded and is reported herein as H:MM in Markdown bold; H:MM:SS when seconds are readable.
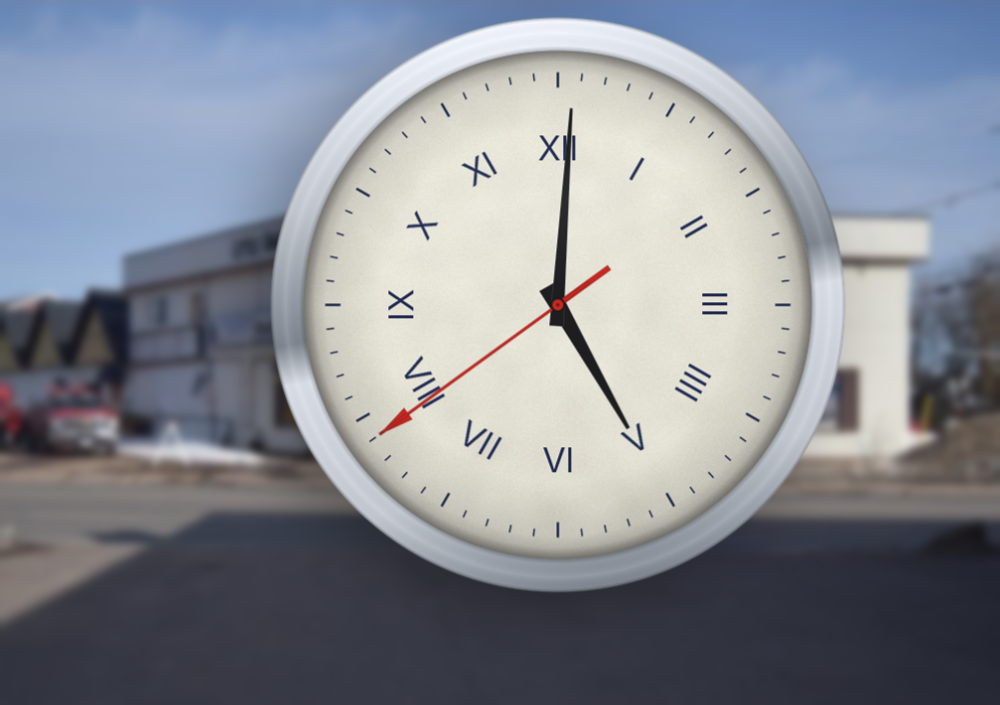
**5:00:39**
